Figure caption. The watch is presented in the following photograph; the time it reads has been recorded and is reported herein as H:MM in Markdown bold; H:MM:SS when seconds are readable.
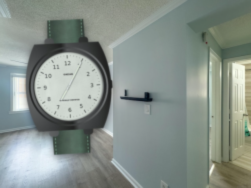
**7:05**
